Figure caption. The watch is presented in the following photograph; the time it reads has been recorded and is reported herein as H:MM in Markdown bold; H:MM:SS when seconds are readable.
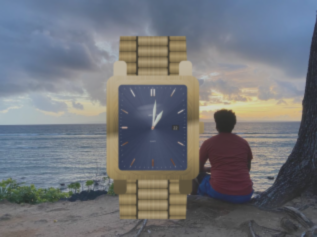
**1:01**
